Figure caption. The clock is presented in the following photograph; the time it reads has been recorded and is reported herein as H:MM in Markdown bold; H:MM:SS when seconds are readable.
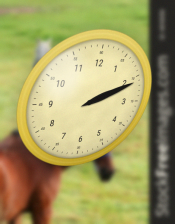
**2:11**
